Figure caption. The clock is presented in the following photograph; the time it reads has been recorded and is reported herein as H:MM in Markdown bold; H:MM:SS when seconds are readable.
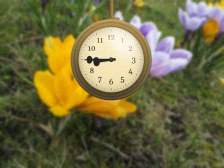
**8:45**
